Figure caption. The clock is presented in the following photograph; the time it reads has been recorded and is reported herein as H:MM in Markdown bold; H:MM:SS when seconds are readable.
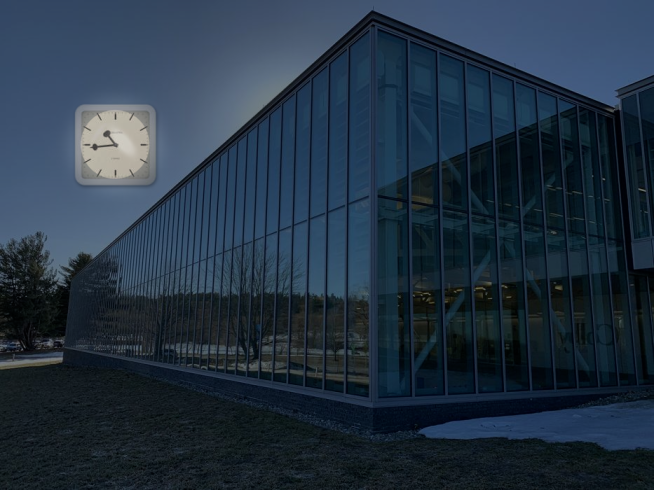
**10:44**
